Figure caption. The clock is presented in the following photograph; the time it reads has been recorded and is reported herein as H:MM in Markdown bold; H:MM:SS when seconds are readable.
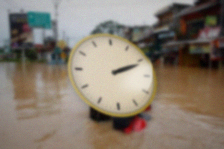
**2:11**
